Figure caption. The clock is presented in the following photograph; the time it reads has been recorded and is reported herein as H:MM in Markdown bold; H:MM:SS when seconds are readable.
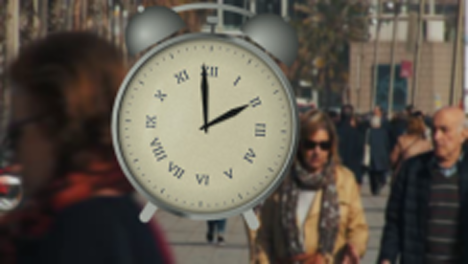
**1:59**
